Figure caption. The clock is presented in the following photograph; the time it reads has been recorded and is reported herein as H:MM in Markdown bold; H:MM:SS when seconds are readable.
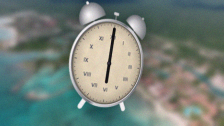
**6:00**
